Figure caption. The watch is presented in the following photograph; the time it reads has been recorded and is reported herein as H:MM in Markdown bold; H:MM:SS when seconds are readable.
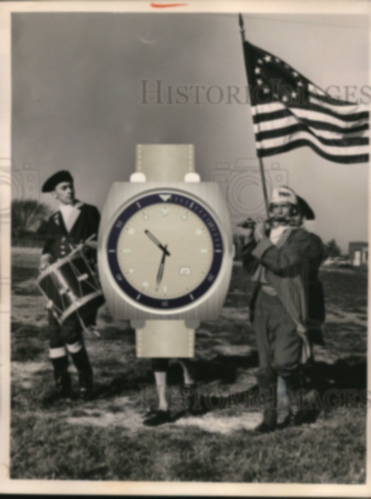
**10:32**
